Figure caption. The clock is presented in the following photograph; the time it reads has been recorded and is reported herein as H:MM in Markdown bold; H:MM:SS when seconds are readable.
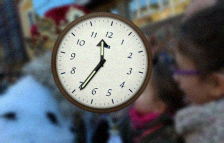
**11:34**
